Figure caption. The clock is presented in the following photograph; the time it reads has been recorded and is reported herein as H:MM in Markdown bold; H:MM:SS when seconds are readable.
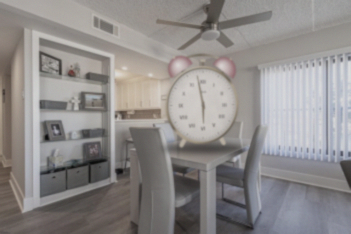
**5:58**
